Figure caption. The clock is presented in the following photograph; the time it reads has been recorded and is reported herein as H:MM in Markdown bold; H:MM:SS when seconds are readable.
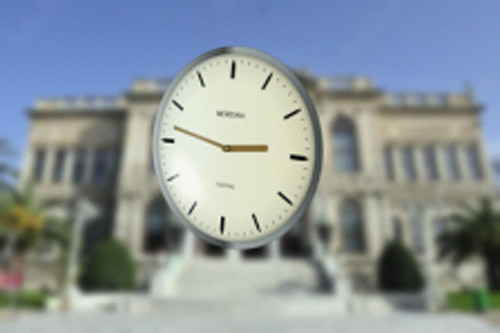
**2:47**
